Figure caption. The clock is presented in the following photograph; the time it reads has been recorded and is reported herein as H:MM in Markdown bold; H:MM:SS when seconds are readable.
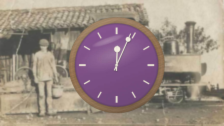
**12:04**
